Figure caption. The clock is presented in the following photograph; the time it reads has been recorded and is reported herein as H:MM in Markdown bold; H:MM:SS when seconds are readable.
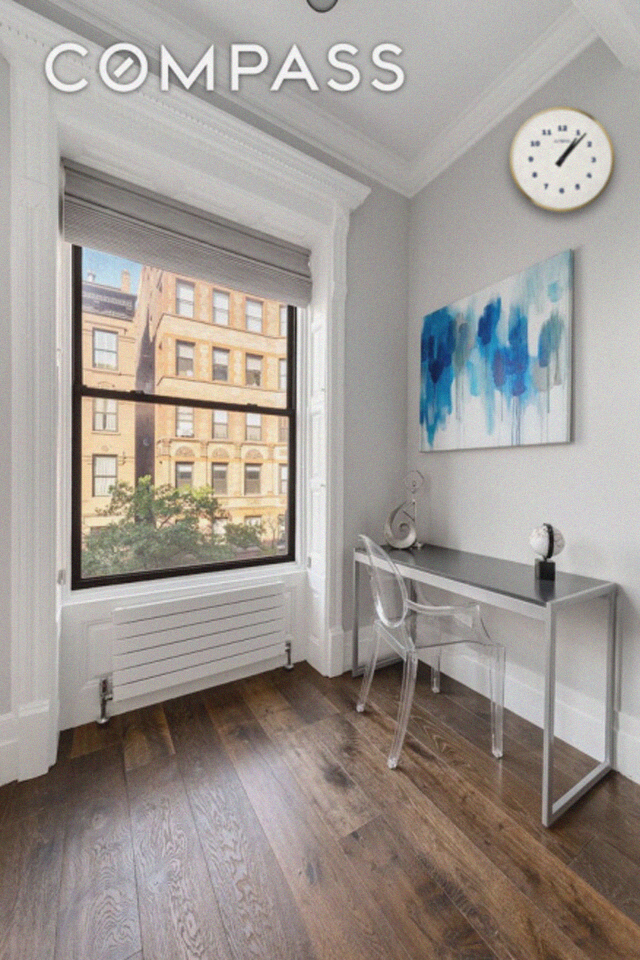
**1:07**
